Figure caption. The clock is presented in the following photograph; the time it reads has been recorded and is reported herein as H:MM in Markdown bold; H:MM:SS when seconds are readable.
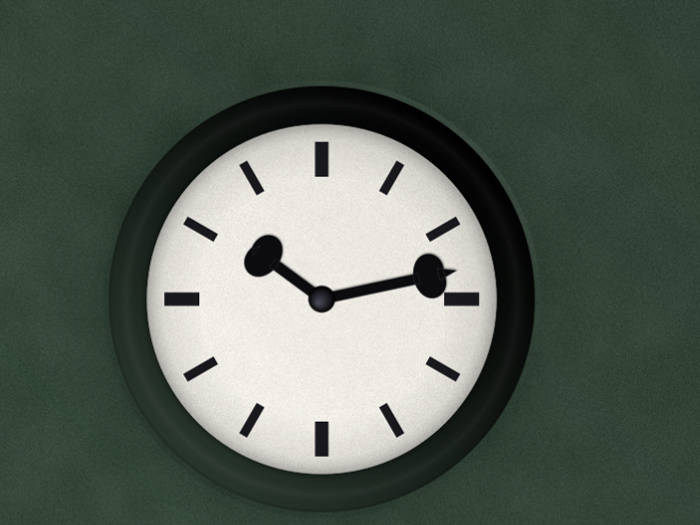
**10:13**
